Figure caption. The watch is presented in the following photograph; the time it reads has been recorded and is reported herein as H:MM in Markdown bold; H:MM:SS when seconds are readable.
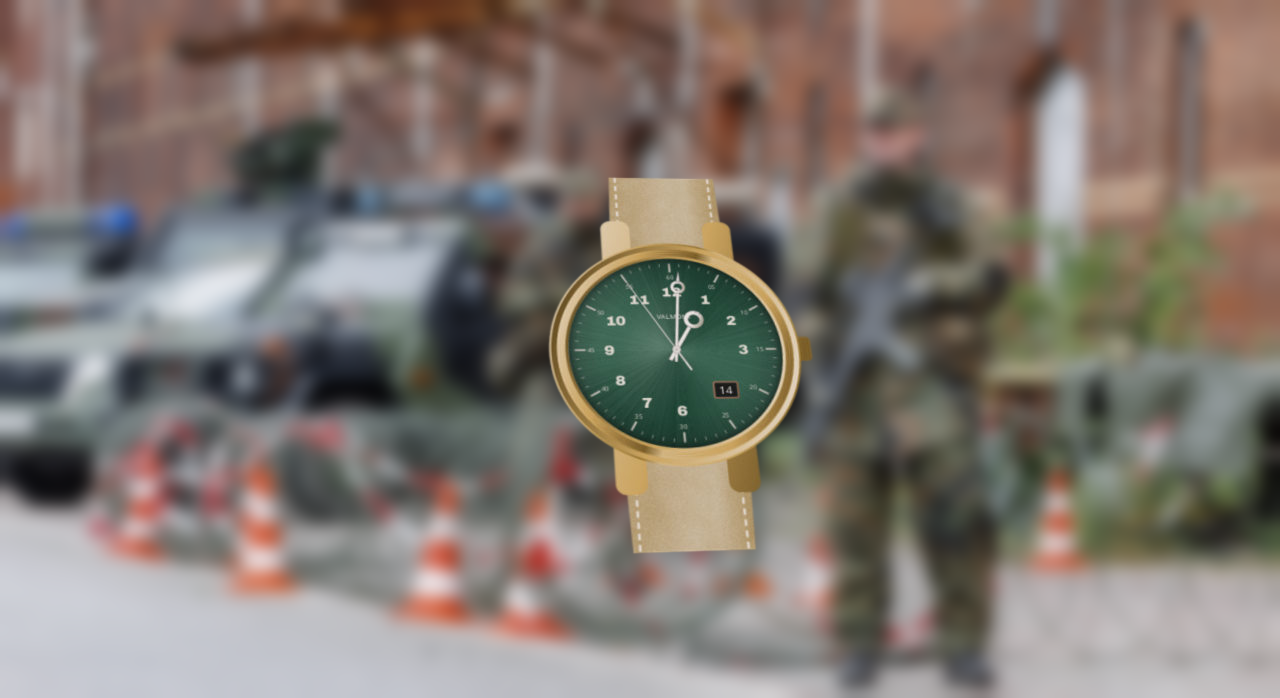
**1:00:55**
